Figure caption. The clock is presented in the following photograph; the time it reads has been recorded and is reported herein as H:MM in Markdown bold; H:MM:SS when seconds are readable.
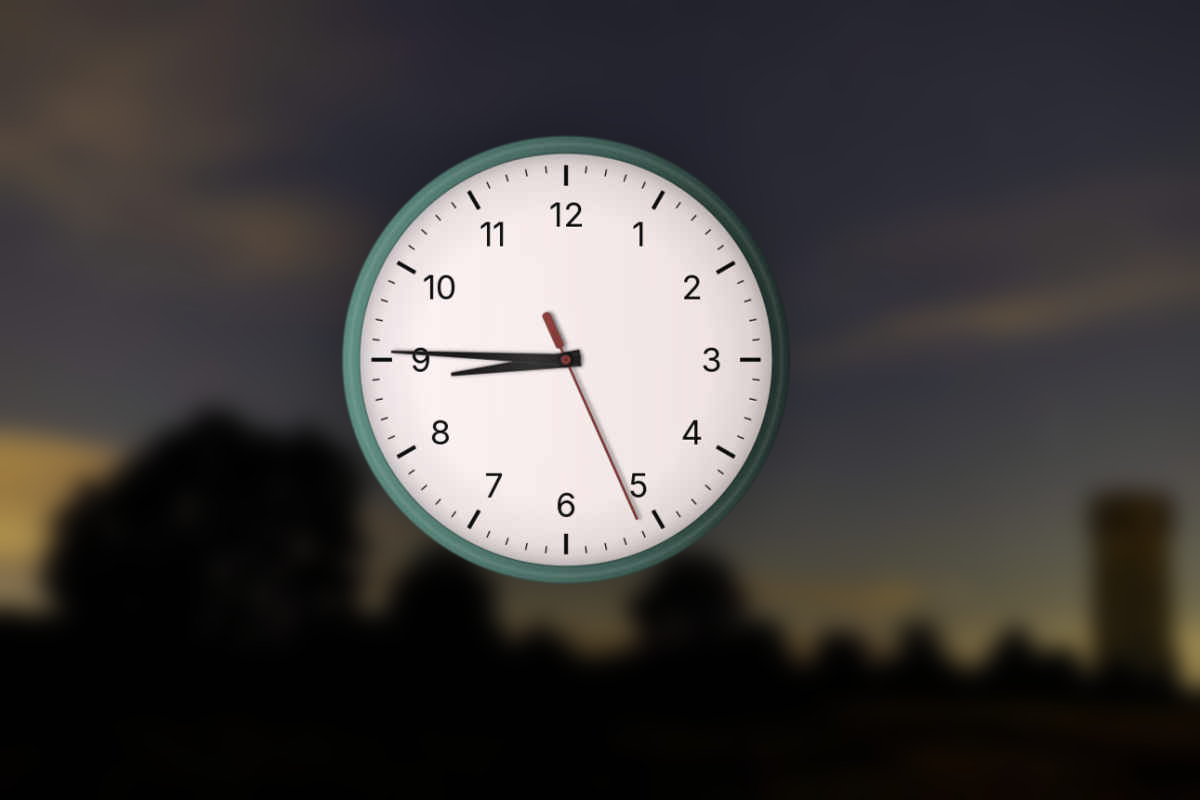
**8:45:26**
